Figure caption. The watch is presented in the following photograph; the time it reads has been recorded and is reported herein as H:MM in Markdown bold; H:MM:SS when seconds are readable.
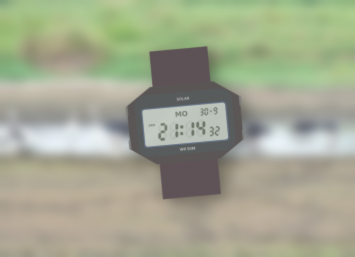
**21:14:32**
